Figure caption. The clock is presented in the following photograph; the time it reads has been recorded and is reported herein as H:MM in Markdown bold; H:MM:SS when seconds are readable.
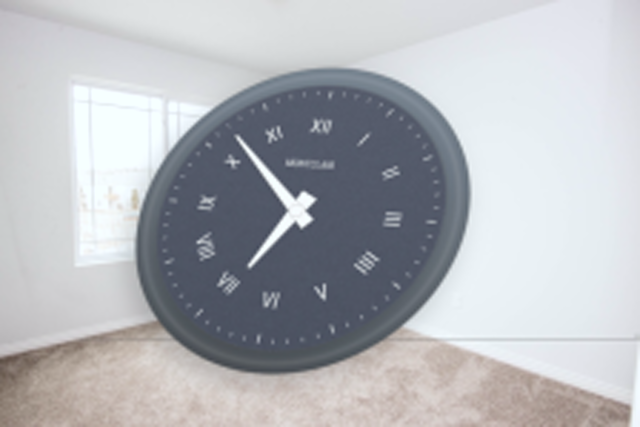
**6:52**
